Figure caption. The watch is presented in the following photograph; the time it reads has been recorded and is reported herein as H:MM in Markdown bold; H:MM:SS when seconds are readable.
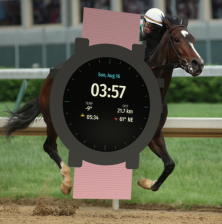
**3:57**
